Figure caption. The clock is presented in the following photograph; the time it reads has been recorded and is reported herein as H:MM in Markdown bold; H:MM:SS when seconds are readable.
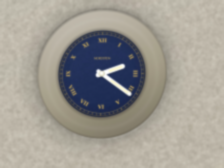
**2:21**
